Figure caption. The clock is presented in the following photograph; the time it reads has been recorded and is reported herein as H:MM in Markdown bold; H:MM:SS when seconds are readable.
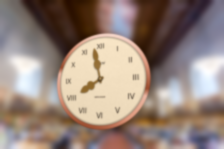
**7:58**
